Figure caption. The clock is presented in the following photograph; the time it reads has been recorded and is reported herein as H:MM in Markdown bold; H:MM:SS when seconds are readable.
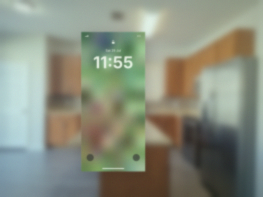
**11:55**
